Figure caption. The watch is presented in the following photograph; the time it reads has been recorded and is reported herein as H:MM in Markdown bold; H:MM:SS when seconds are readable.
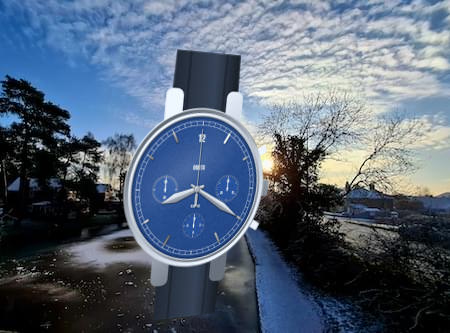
**8:20**
